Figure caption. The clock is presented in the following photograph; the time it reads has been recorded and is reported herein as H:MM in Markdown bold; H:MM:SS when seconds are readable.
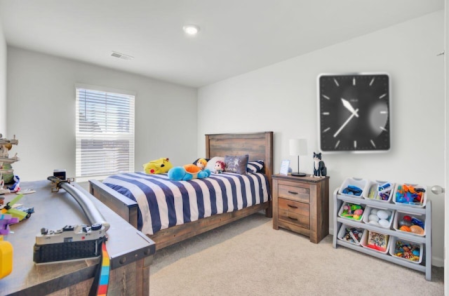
**10:37**
